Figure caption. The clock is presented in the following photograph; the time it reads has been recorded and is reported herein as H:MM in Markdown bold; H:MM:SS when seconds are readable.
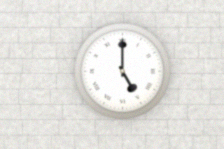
**5:00**
